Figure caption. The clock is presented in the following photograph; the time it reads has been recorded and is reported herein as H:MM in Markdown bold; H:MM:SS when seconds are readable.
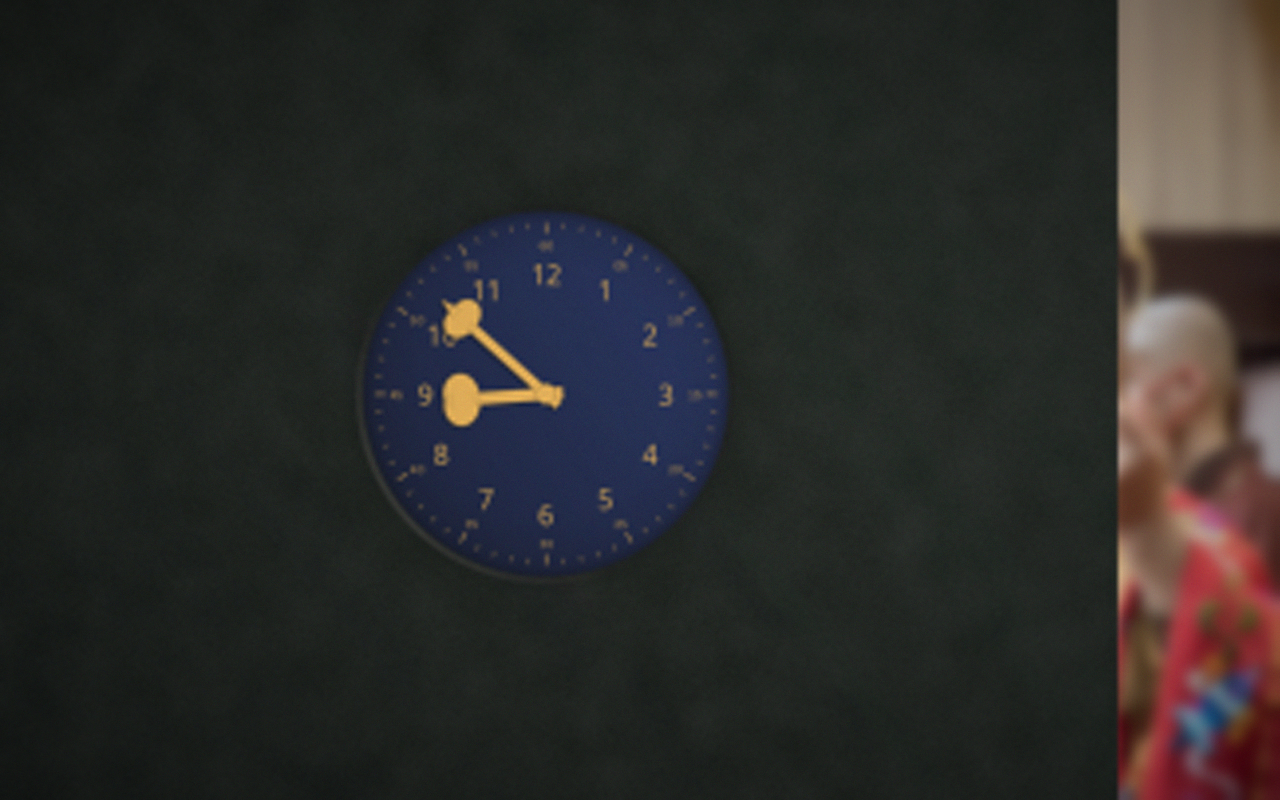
**8:52**
